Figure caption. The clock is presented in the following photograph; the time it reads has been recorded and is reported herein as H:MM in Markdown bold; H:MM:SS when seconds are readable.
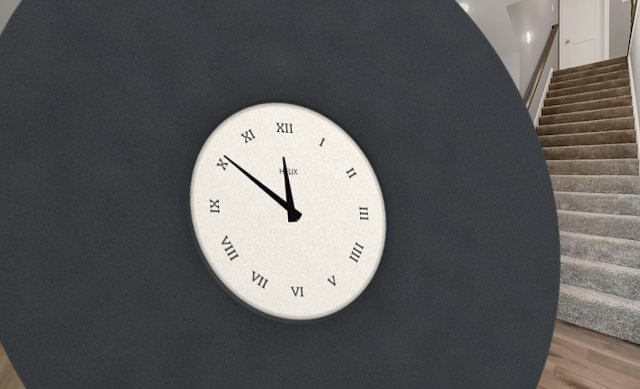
**11:51**
